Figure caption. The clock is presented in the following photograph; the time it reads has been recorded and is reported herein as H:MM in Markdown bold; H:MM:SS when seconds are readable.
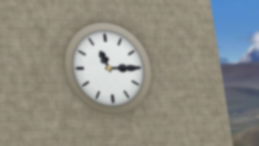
**11:15**
